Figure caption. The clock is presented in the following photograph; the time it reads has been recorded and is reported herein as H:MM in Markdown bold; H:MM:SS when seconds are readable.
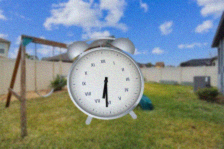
**6:31**
